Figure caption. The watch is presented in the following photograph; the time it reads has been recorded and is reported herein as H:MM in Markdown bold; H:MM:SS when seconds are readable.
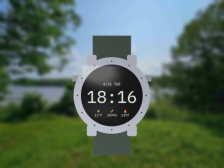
**18:16**
